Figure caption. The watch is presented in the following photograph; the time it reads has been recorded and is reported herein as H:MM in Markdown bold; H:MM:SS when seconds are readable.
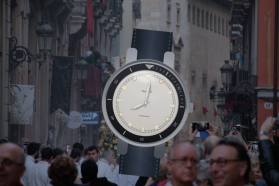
**8:01**
